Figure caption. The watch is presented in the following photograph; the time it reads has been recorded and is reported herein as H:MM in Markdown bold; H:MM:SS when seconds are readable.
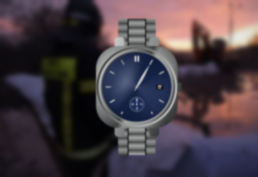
**1:05**
